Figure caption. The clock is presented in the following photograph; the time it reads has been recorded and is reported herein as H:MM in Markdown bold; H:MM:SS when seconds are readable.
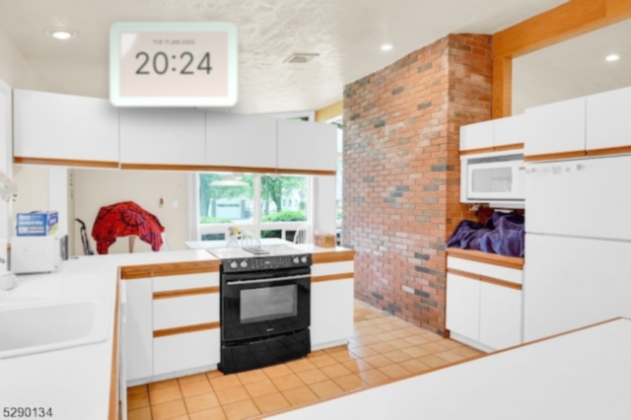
**20:24**
